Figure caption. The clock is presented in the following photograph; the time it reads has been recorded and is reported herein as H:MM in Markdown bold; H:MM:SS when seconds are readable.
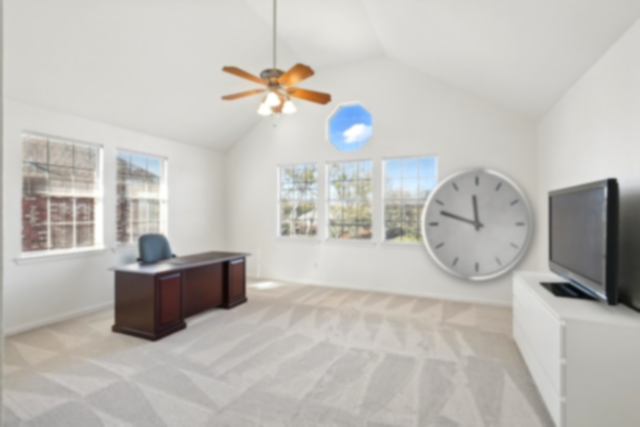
**11:48**
